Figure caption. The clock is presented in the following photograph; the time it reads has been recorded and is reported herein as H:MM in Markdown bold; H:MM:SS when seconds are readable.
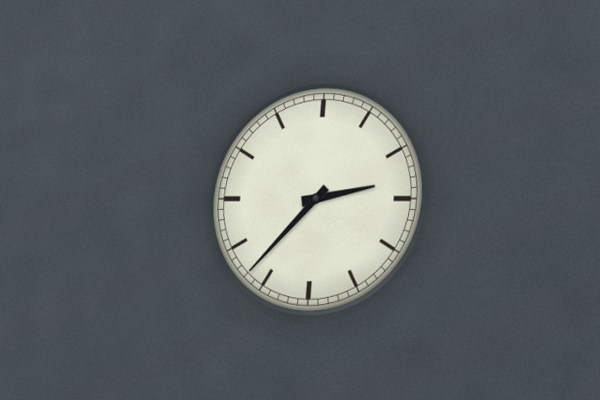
**2:37**
